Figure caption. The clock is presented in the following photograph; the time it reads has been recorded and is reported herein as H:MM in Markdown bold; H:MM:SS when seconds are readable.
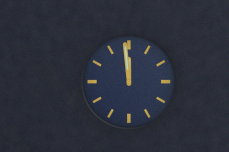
**11:59**
